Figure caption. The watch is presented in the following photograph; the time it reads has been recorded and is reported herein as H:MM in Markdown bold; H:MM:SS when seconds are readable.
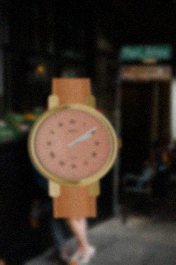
**2:09**
